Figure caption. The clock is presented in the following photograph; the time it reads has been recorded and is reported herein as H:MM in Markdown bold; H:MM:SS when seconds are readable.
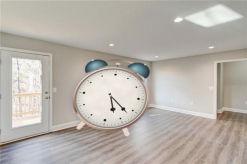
**5:22**
